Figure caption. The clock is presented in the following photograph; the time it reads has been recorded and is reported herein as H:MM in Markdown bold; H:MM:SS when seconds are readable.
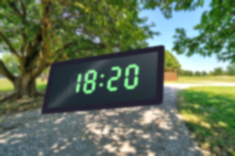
**18:20**
